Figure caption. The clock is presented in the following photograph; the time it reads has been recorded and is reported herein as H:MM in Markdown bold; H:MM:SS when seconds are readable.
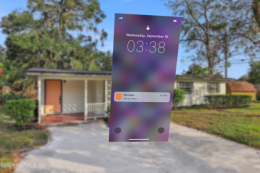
**3:38**
